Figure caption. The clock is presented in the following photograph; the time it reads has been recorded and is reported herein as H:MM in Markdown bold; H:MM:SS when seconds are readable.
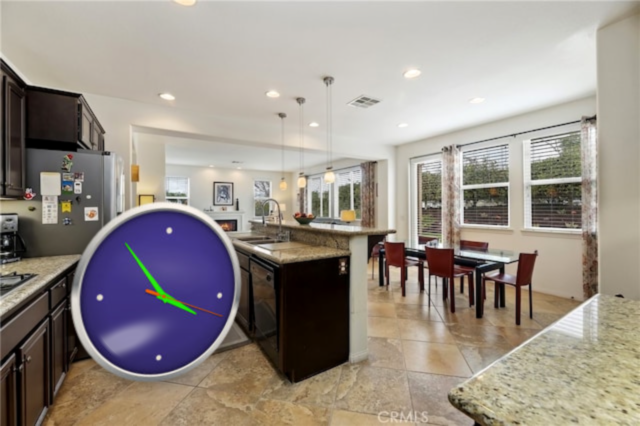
**3:53:18**
